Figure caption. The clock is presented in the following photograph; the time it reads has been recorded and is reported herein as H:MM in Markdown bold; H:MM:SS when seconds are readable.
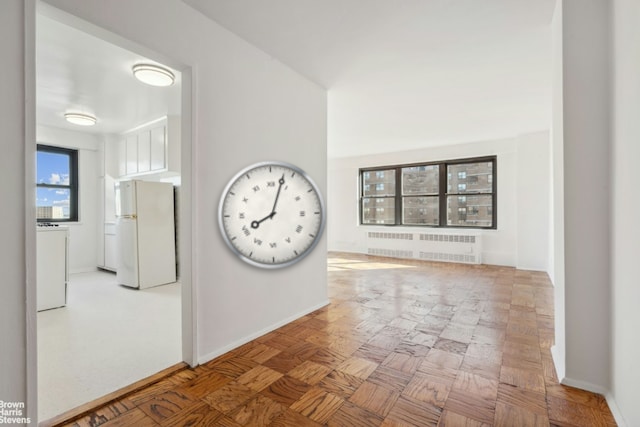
**8:03**
